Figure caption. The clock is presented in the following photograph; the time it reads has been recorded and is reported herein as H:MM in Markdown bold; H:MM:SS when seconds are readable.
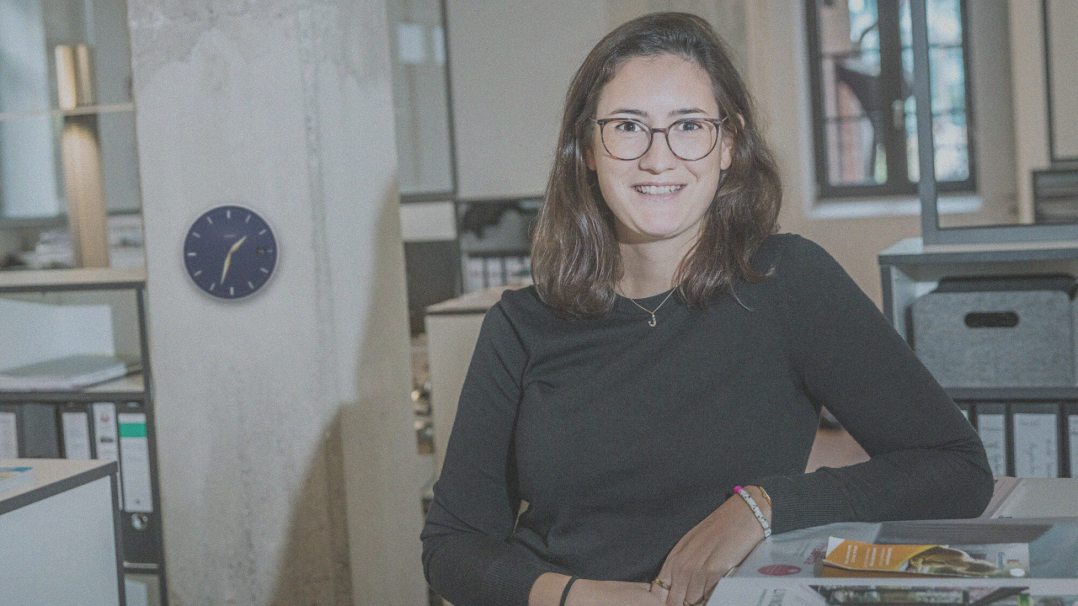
**1:33**
